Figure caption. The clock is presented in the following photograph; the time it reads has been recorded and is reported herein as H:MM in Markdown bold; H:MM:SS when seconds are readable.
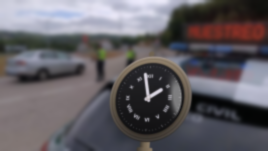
**1:58**
